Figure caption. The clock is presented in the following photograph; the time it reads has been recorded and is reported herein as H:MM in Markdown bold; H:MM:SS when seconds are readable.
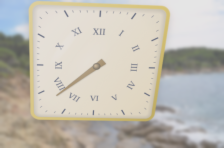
**7:38**
